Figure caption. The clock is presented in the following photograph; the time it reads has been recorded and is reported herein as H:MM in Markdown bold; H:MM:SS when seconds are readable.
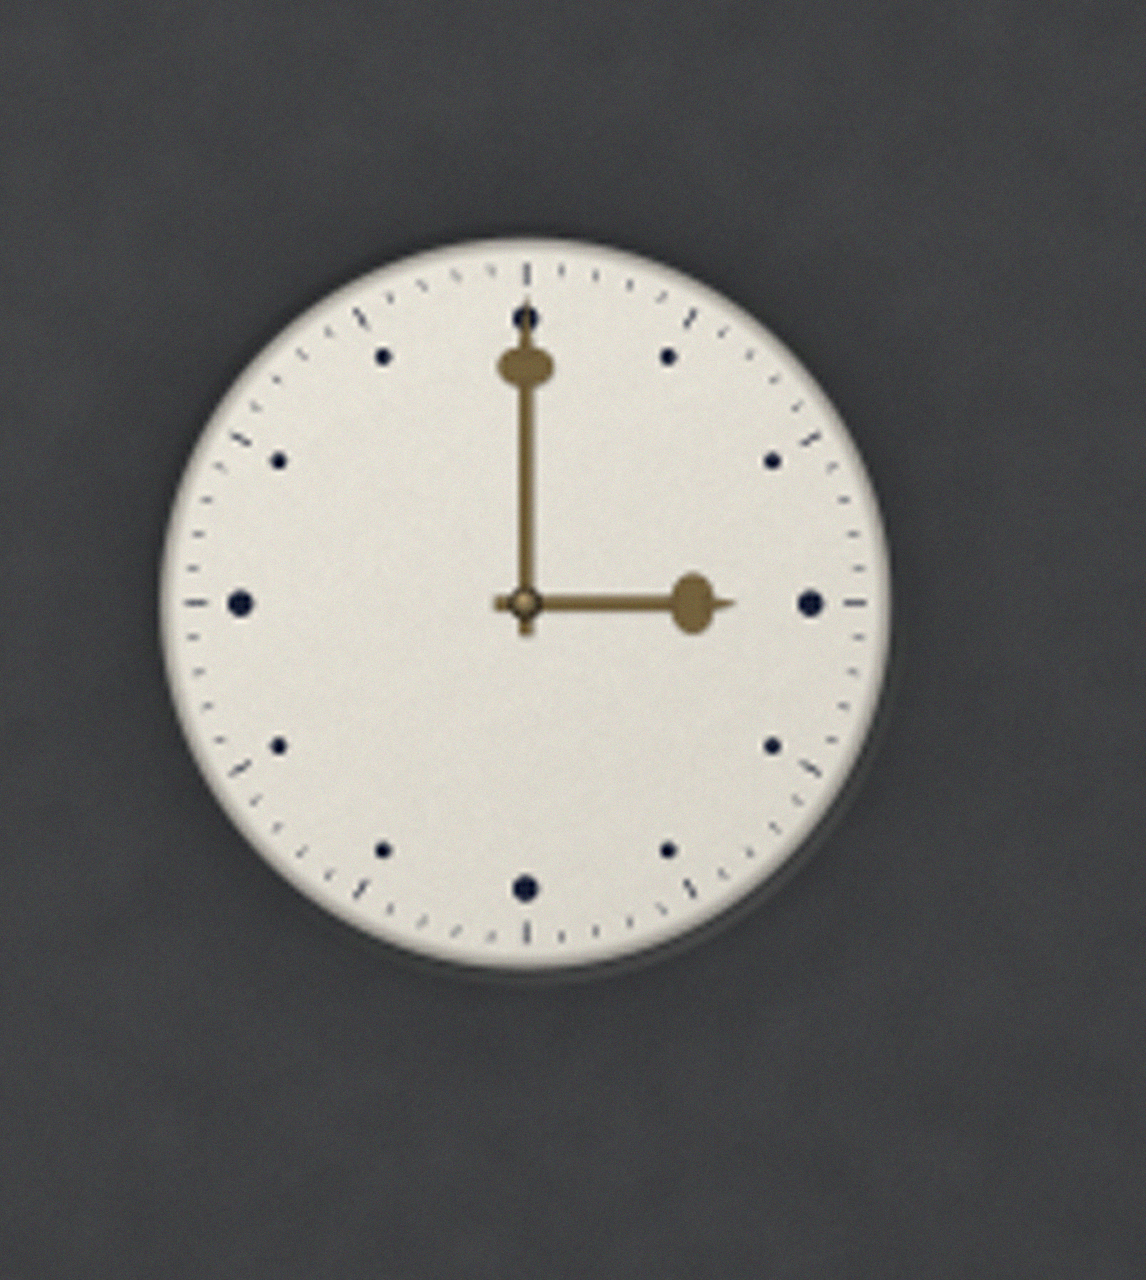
**3:00**
